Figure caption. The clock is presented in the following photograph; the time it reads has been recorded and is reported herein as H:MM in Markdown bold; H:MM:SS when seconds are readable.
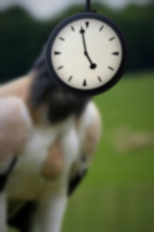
**4:58**
